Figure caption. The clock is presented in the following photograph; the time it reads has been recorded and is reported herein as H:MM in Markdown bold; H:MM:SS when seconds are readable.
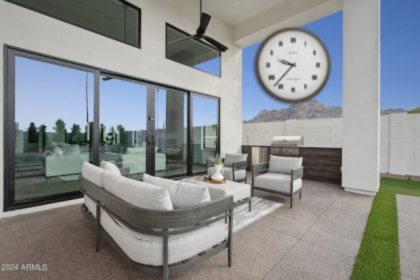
**9:37**
